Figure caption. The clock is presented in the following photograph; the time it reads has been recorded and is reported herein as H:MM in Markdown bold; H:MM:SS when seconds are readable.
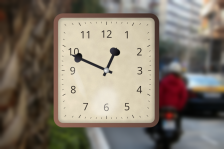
**12:49**
